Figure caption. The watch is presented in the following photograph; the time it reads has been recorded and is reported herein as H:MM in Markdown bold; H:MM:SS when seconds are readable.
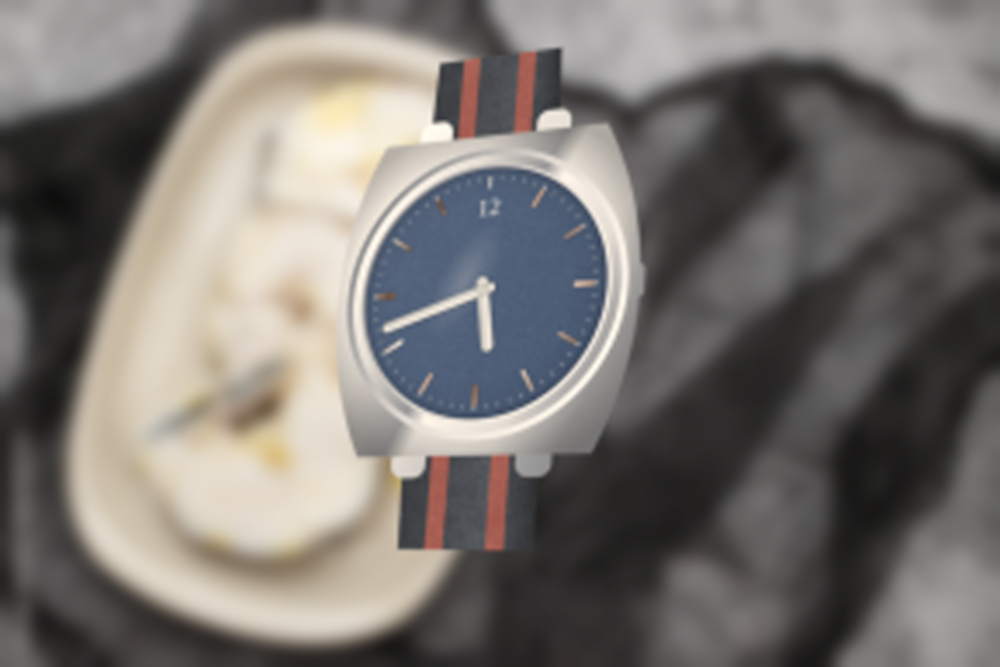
**5:42**
